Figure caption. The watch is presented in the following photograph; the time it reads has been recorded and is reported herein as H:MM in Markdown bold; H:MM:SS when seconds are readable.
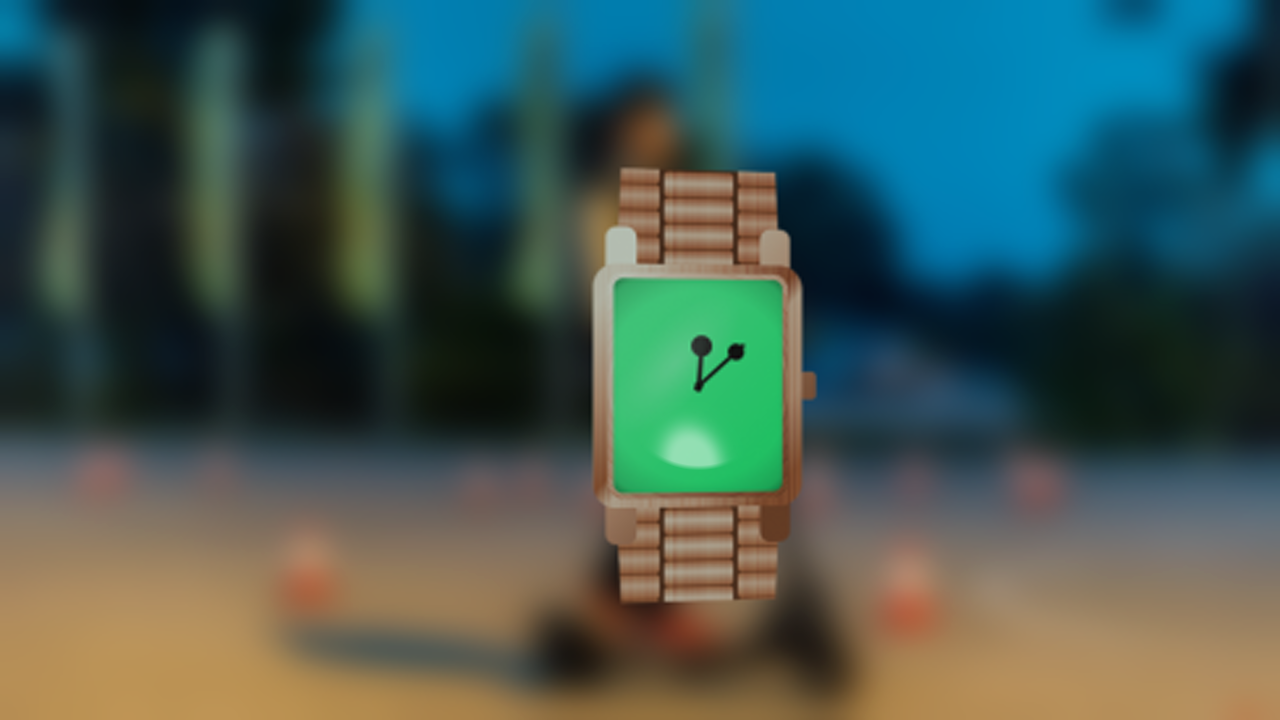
**12:08**
